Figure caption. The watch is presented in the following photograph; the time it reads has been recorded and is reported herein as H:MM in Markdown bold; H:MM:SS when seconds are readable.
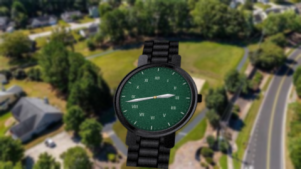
**2:43**
